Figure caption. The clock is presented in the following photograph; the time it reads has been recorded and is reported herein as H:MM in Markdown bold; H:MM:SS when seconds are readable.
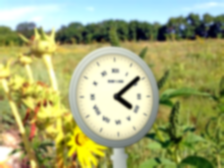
**4:09**
